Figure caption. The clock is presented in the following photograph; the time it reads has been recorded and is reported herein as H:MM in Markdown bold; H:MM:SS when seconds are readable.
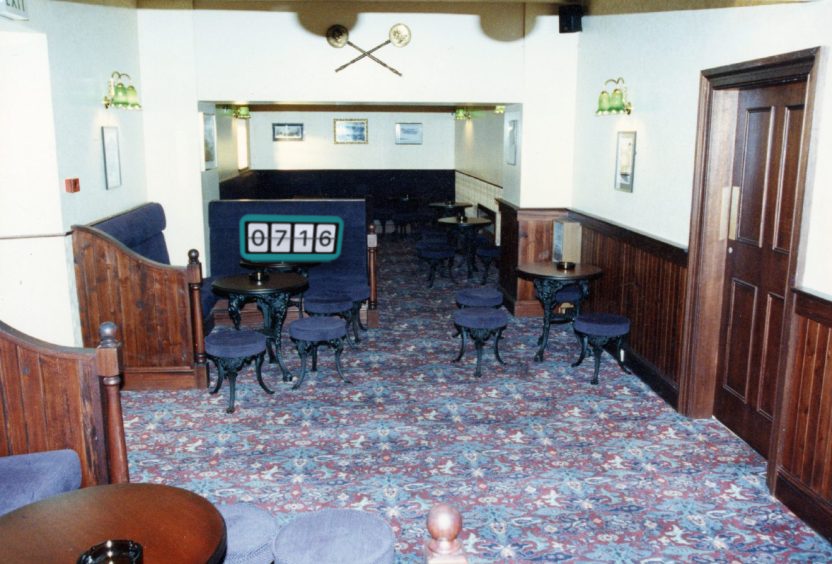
**7:16**
